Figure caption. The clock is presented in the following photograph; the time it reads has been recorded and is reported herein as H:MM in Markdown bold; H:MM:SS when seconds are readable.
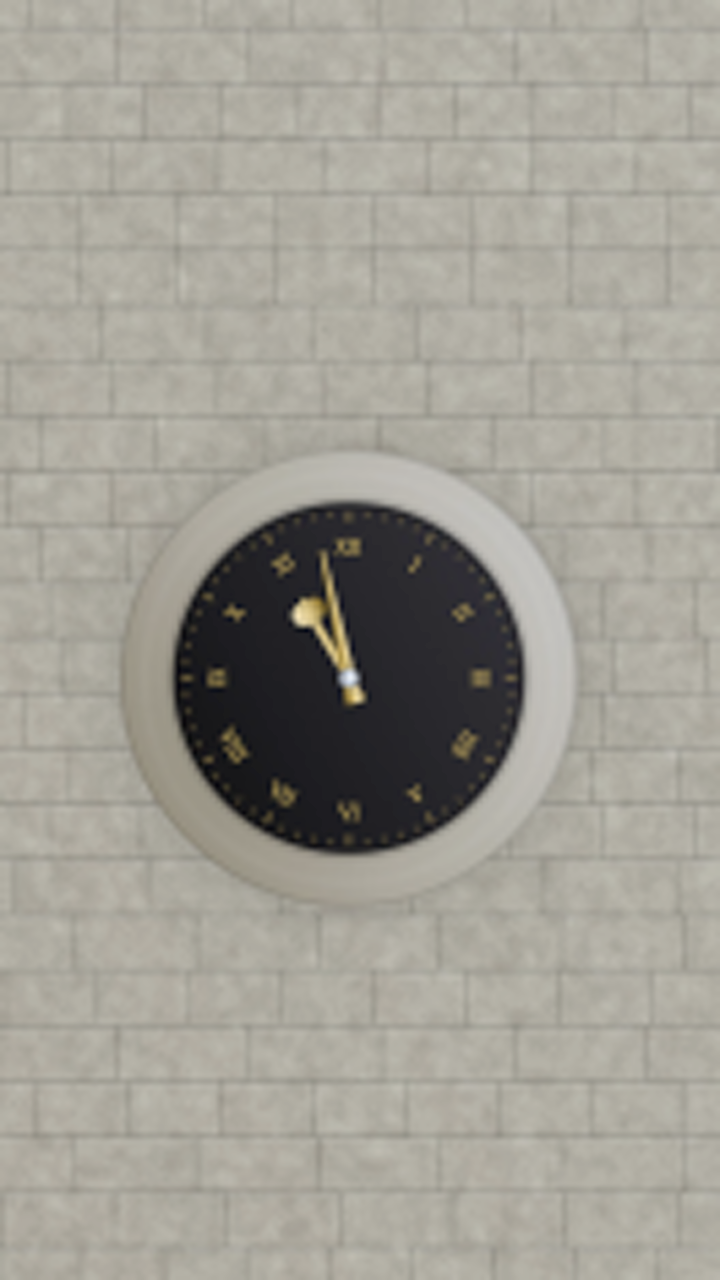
**10:58**
